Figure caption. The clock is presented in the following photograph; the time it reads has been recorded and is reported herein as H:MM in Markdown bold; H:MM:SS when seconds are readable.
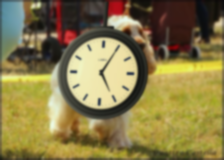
**5:05**
